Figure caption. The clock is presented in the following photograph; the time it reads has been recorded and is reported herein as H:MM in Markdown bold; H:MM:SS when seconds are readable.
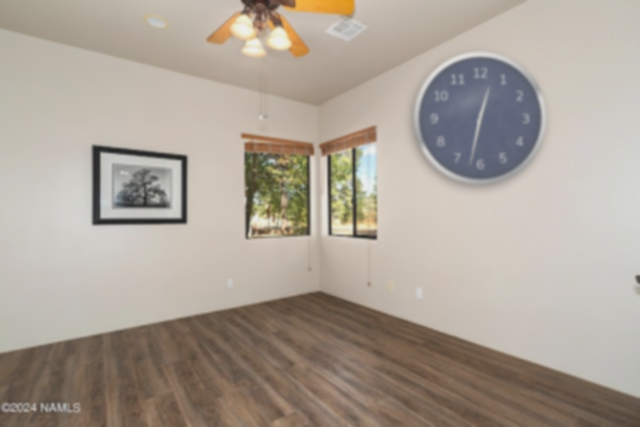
**12:32**
